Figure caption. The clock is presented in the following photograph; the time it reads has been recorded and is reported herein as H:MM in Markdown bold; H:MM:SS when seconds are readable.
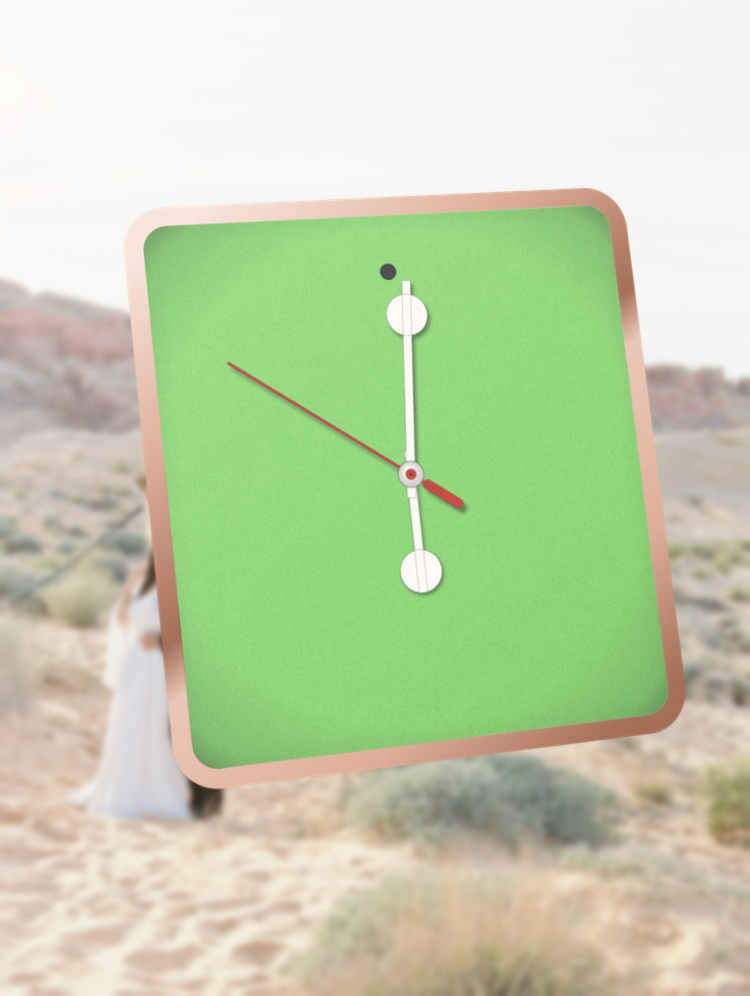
**6:00:51**
